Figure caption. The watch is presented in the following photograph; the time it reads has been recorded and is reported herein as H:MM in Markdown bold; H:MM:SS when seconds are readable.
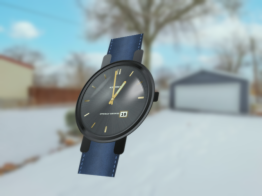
**12:59**
